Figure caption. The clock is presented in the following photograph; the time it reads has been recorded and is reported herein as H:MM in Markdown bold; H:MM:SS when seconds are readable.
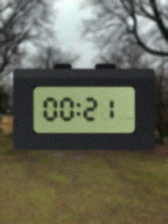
**0:21**
